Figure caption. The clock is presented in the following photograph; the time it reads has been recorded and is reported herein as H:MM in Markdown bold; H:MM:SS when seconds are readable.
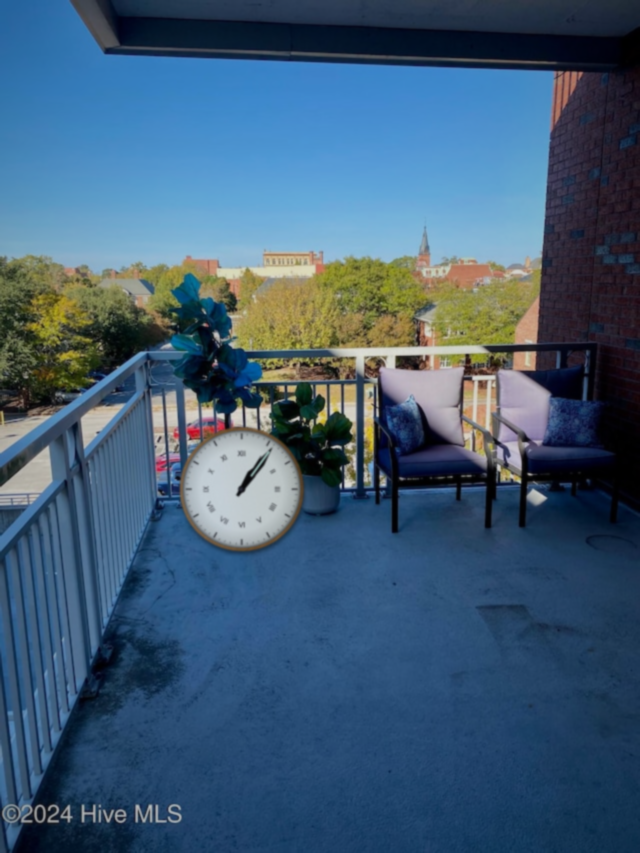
**1:06**
